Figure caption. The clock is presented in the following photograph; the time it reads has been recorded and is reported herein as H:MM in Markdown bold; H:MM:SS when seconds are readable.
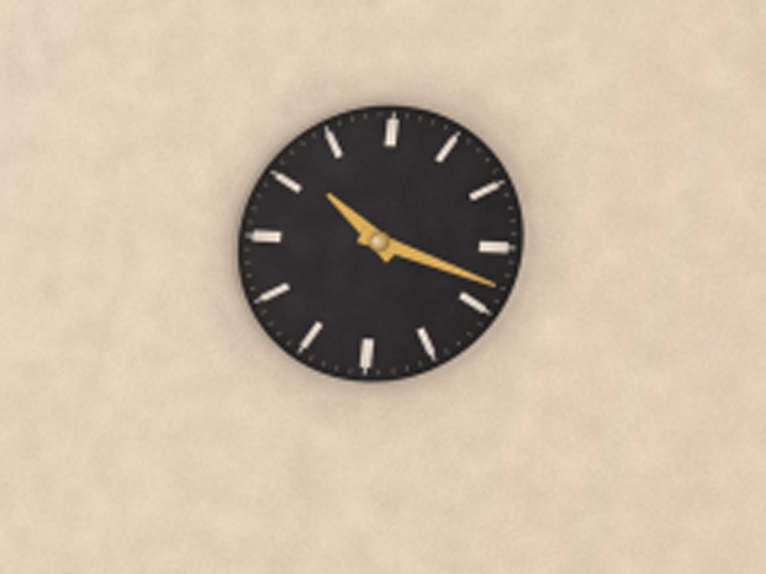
**10:18**
